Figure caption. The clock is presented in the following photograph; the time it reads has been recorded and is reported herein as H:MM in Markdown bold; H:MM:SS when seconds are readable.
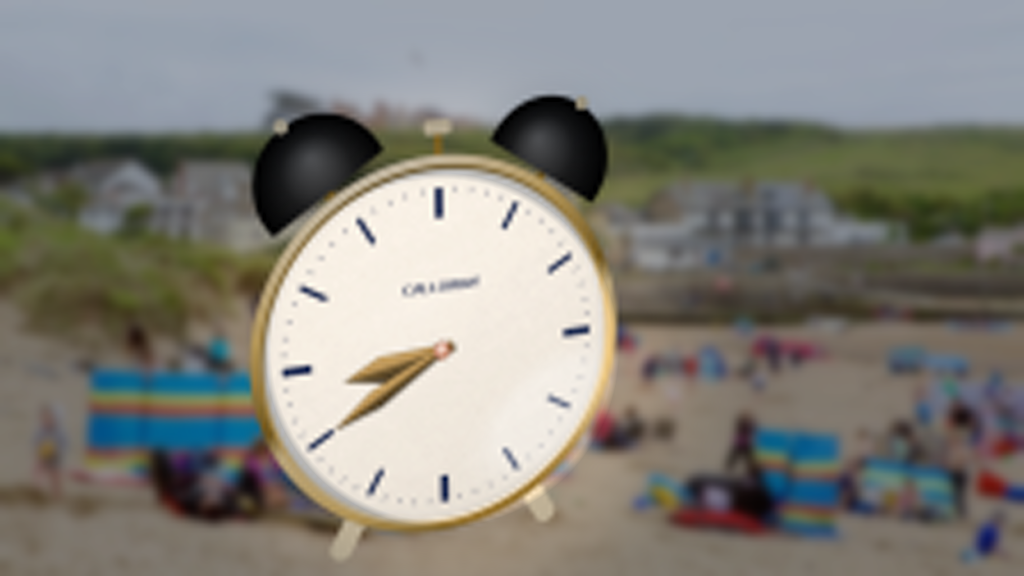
**8:40**
